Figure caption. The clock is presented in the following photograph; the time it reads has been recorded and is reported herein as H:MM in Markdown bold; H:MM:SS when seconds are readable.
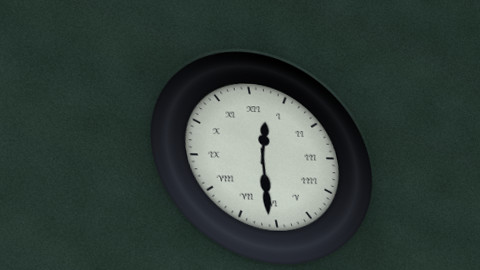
**12:31**
